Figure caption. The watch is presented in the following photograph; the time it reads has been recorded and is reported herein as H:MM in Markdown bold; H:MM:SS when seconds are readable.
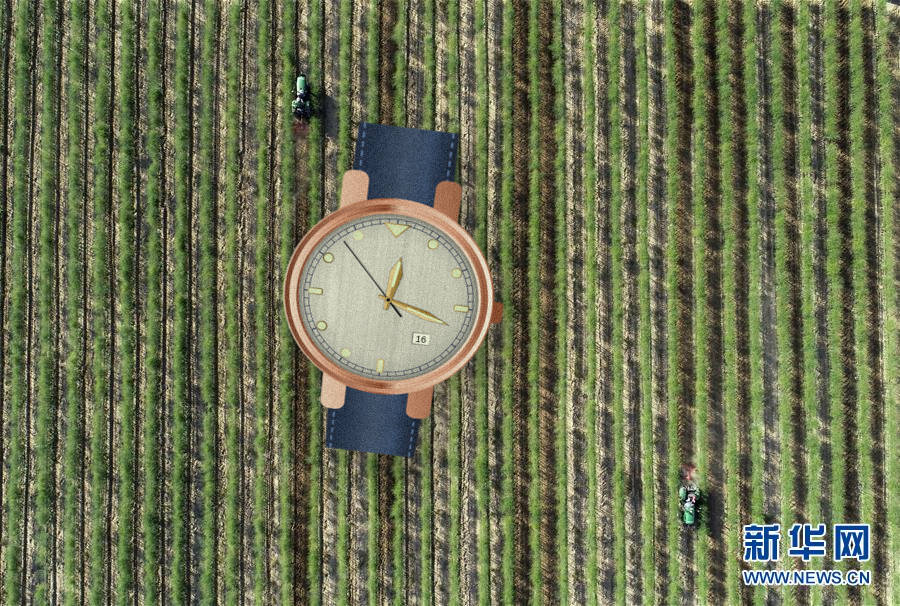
**12:17:53**
